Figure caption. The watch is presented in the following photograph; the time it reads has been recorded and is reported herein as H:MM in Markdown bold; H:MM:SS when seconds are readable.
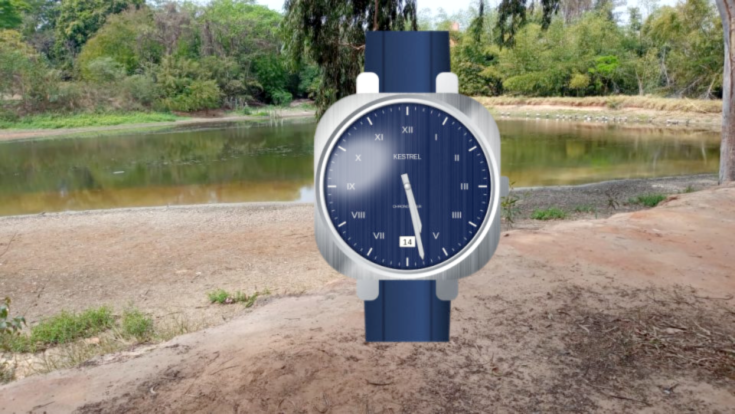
**5:28**
